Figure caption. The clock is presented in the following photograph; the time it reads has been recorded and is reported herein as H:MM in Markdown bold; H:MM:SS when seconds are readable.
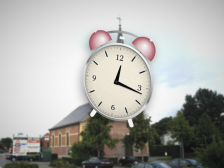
**12:17**
